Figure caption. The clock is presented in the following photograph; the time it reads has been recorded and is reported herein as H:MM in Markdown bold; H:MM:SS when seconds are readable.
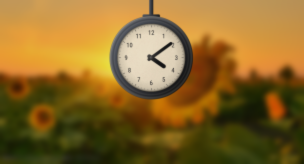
**4:09**
